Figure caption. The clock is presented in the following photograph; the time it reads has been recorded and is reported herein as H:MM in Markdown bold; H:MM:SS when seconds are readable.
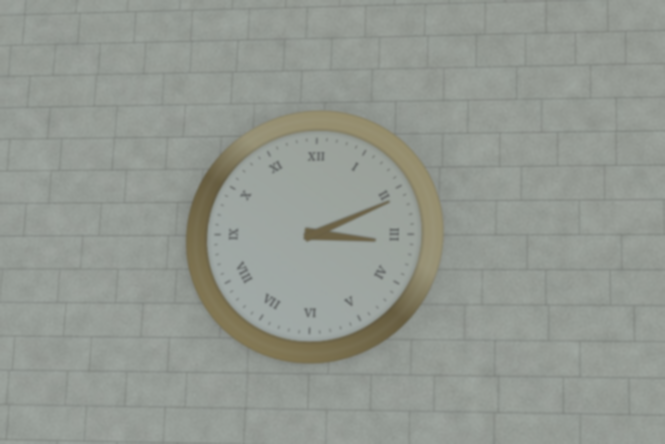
**3:11**
